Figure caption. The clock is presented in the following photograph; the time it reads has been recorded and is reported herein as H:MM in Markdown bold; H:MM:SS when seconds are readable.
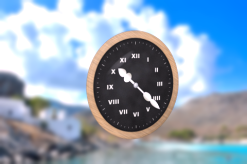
**10:22**
